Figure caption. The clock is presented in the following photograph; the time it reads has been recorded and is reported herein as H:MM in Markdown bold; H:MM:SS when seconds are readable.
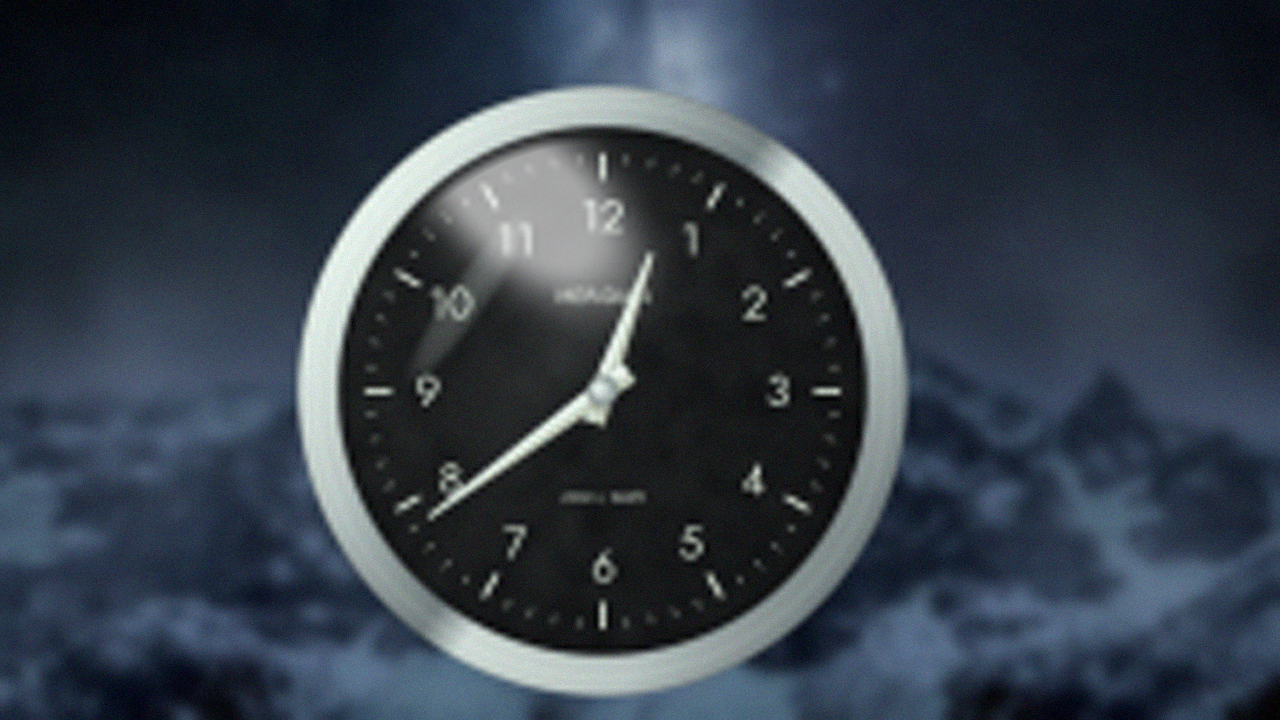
**12:39**
